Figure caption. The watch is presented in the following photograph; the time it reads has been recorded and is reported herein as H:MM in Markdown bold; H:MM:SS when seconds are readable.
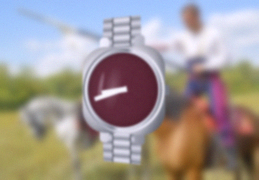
**8:42**
